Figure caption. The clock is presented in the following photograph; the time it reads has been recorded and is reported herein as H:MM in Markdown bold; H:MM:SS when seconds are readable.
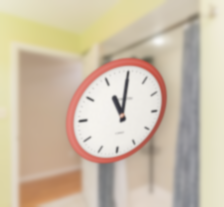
**11:00**
